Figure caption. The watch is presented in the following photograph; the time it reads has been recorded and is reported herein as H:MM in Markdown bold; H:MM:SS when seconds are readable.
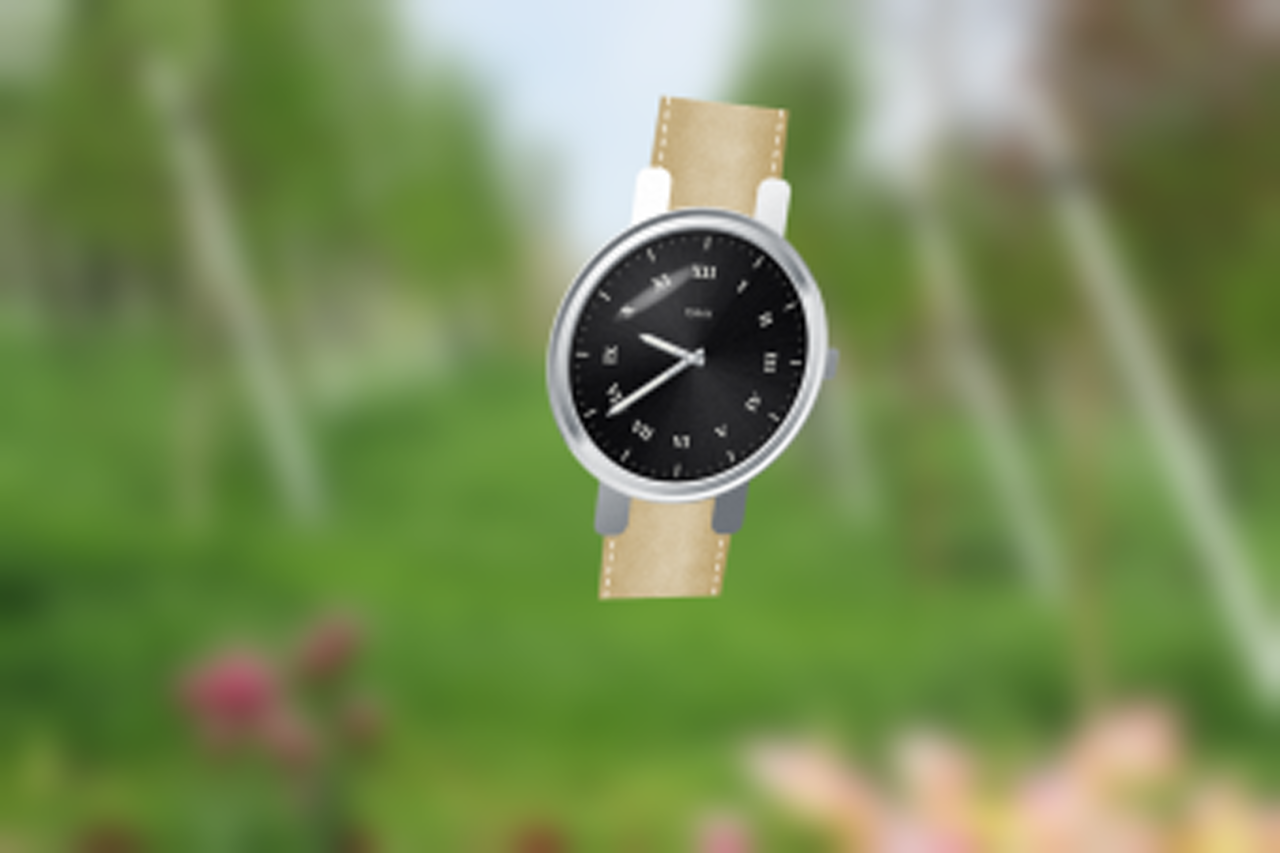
**9:39**
